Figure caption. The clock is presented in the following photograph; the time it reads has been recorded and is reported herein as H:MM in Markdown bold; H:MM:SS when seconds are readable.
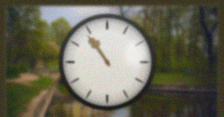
**10:54**
